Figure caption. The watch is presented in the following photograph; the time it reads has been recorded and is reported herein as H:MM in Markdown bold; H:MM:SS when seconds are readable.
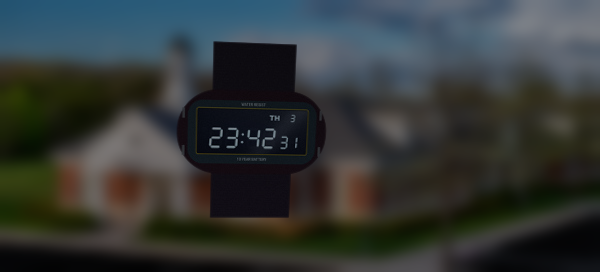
**23:42:31**
